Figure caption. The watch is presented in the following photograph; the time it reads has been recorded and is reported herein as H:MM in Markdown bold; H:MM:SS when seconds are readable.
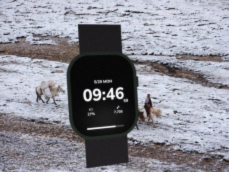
**9:46**
